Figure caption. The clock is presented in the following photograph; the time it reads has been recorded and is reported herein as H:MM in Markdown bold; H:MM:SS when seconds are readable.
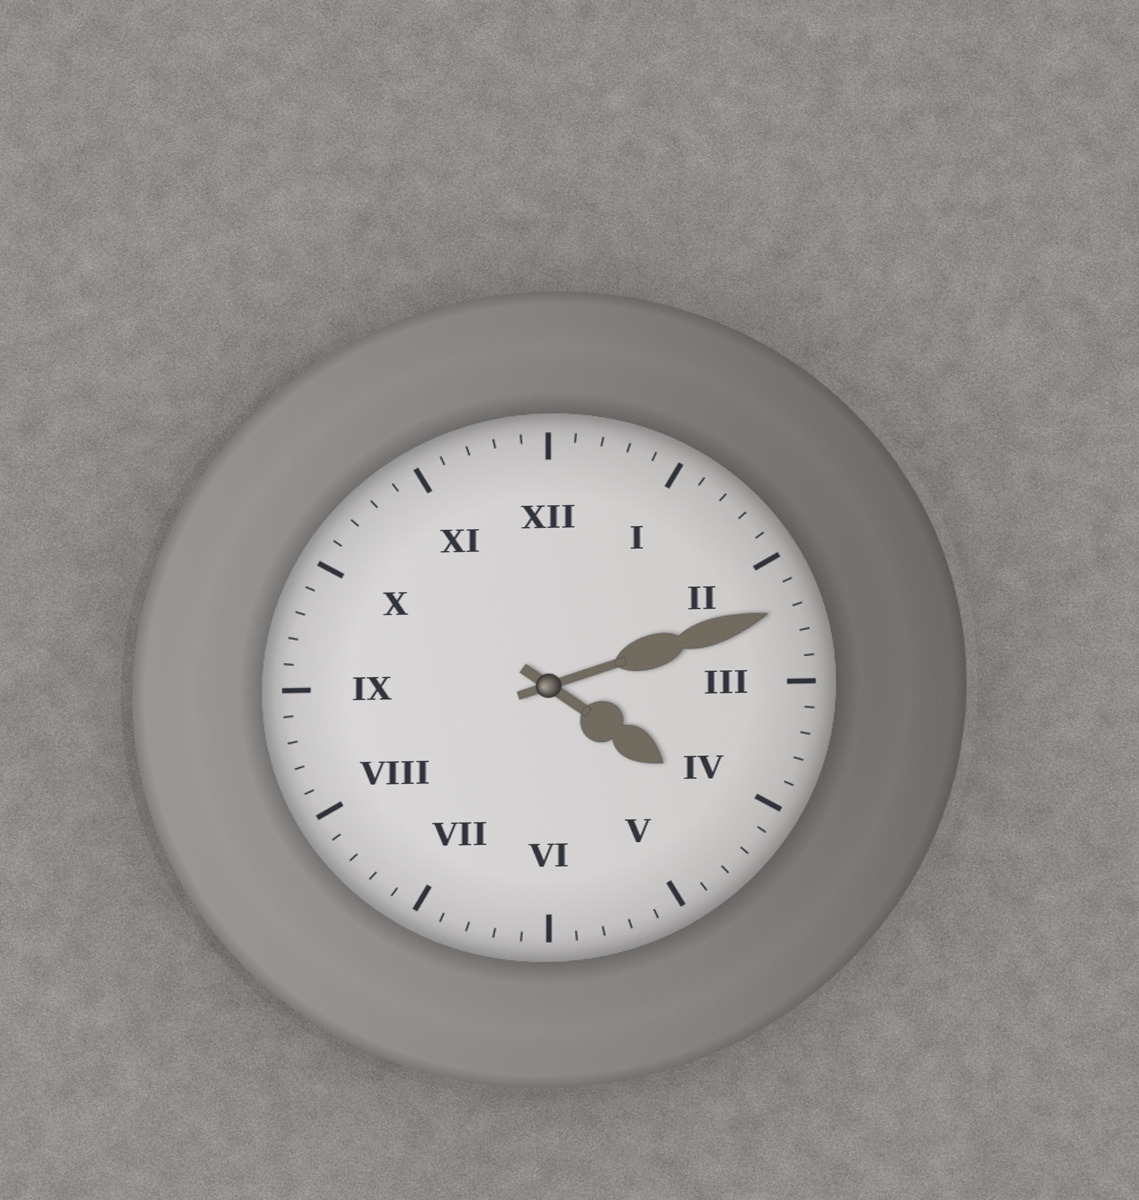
**4:12**
